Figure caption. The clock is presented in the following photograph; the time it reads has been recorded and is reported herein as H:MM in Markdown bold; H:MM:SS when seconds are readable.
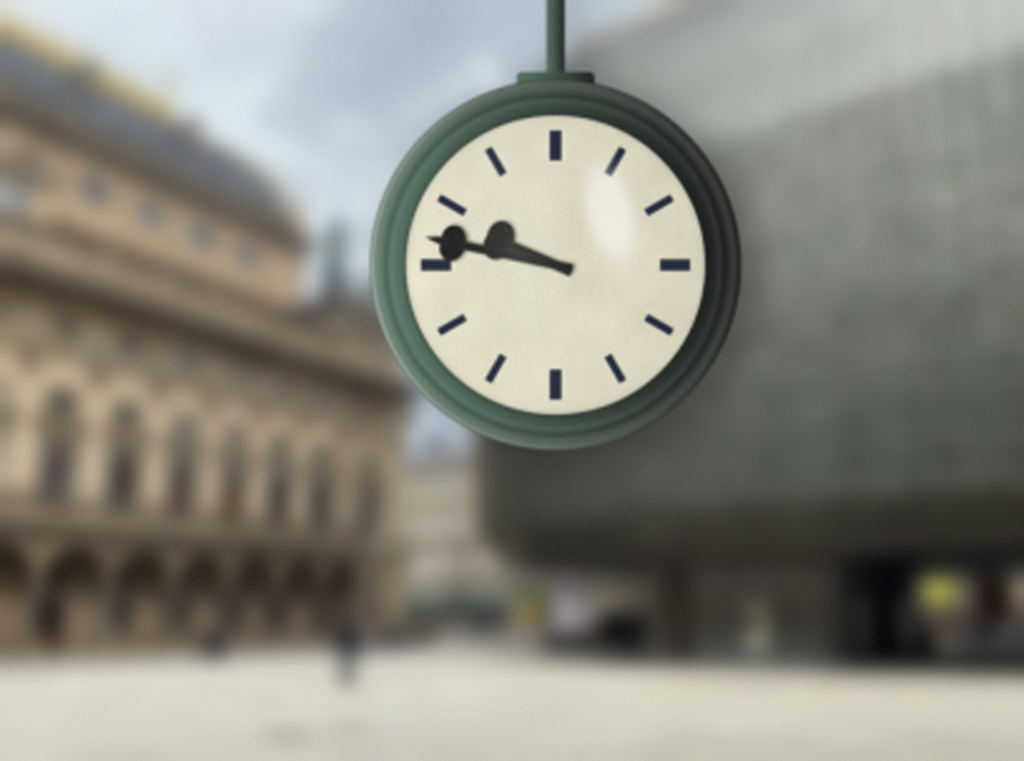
**9:47**
